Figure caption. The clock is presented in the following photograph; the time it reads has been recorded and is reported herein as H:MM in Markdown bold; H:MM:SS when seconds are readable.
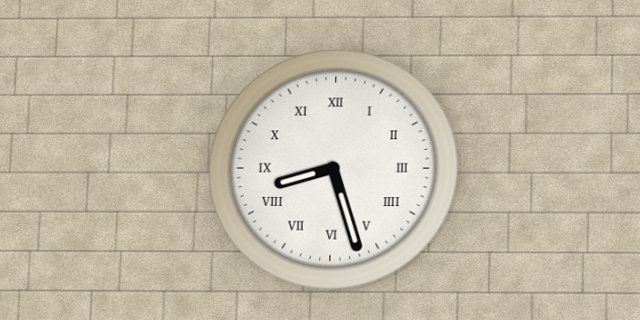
**8:27**
